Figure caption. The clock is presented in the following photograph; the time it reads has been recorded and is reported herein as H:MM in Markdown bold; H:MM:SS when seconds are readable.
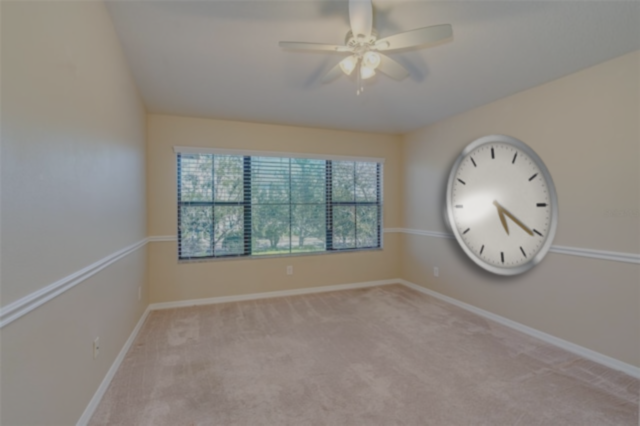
**5:21**
